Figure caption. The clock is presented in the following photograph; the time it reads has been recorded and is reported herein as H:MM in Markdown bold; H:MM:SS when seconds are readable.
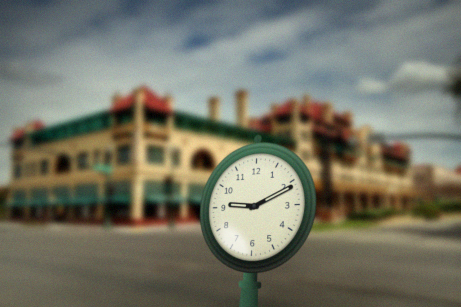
**9:11**
